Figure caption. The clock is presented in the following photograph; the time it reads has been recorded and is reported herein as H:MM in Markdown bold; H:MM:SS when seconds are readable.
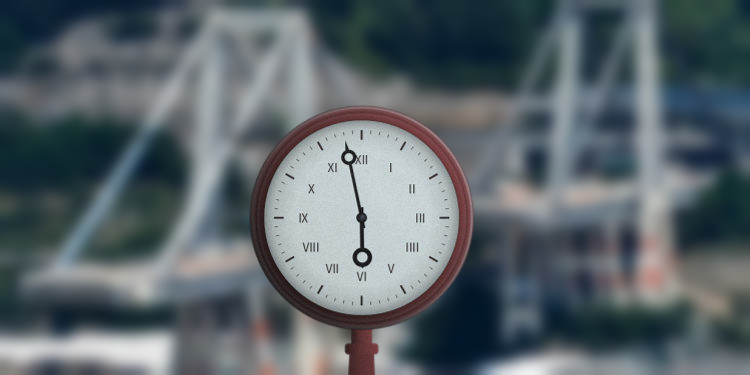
**5:58**
